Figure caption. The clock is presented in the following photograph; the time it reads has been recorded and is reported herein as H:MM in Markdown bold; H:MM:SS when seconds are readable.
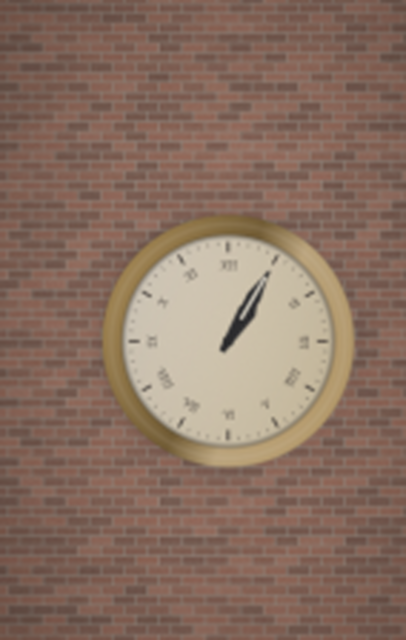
**1:05**
